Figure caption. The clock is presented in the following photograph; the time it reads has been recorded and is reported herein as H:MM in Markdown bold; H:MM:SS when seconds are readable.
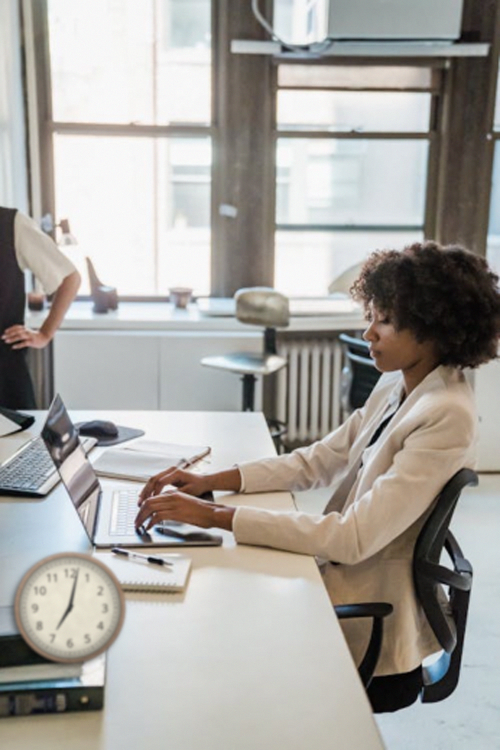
**7:02**
